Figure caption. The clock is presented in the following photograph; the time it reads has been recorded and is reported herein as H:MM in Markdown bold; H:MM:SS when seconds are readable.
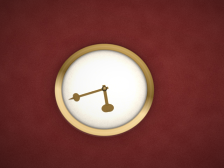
**5:42**
